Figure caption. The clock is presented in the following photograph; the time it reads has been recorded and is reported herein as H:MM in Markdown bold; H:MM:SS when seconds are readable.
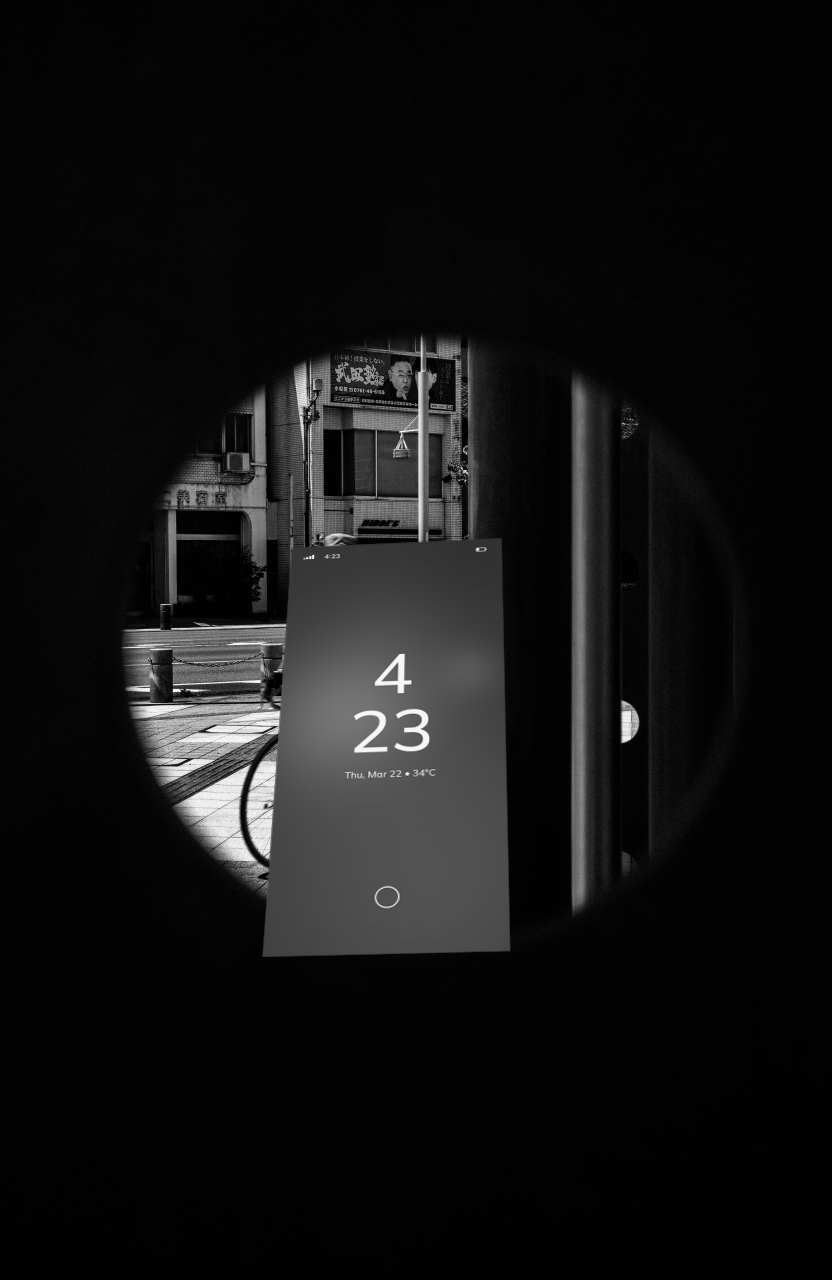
**4:23**
